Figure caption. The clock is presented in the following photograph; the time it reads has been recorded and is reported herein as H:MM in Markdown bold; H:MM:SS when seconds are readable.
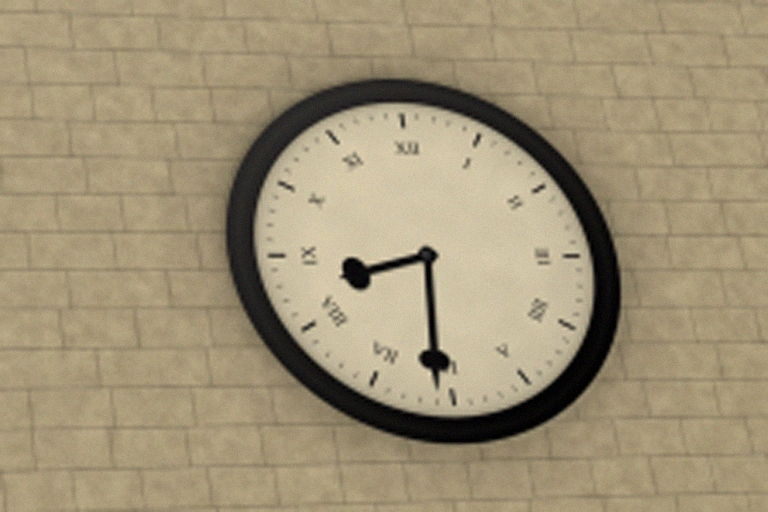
**8:31**
